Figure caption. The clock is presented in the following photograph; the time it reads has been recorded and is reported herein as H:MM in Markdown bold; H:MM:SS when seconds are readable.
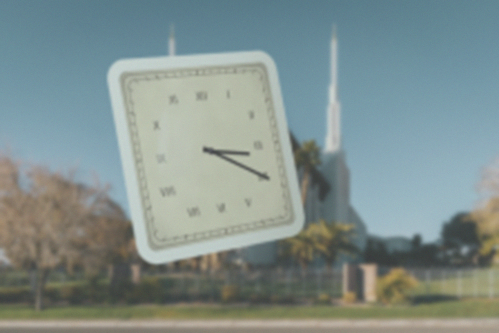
**3:20**
